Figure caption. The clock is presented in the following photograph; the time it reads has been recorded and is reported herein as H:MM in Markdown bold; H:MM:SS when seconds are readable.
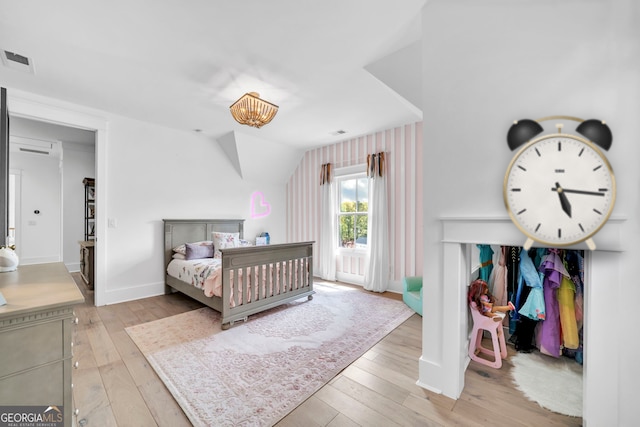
**5:16**
